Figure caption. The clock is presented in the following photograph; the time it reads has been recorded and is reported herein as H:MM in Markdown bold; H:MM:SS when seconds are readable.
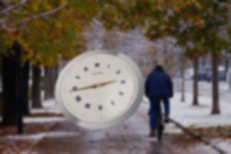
**2:44**
